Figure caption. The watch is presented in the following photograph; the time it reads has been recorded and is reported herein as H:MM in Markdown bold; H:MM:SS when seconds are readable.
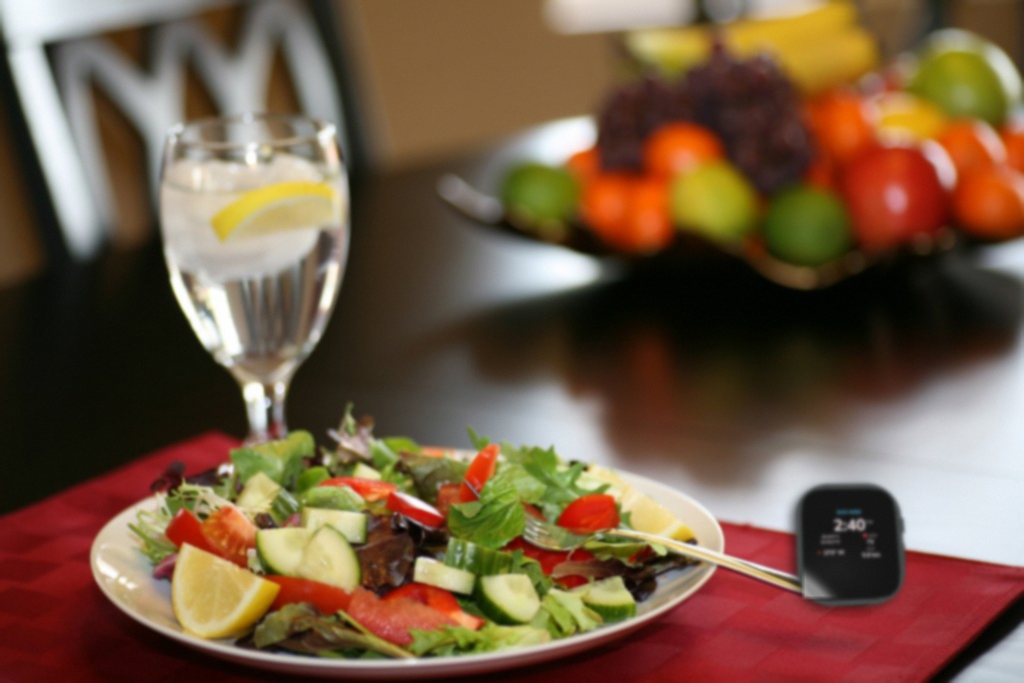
**2:40**
